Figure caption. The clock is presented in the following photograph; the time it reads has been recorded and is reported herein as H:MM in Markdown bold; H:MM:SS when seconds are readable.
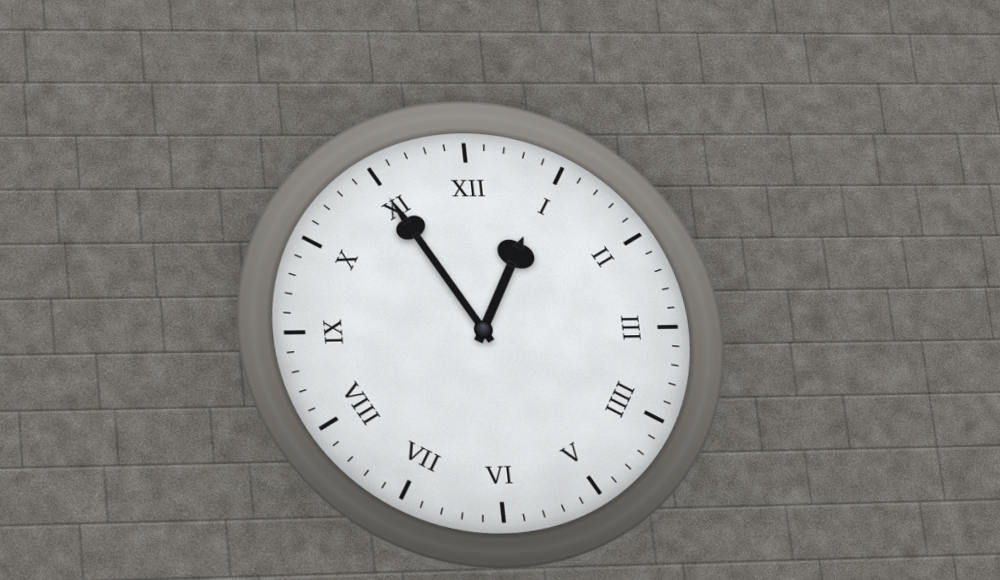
**12:55**
